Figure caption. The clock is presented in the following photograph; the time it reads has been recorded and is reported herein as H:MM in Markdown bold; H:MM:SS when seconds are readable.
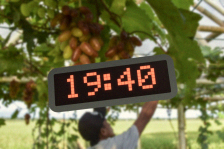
**19:40**
